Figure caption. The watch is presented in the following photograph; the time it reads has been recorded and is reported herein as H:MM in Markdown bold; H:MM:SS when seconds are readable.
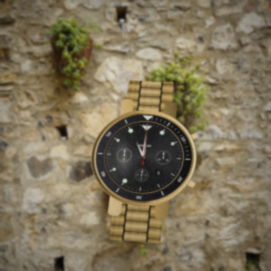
**11:00**
